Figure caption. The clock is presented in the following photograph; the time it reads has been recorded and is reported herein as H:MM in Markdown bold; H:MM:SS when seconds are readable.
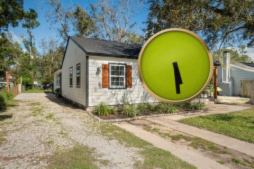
**5:29**
